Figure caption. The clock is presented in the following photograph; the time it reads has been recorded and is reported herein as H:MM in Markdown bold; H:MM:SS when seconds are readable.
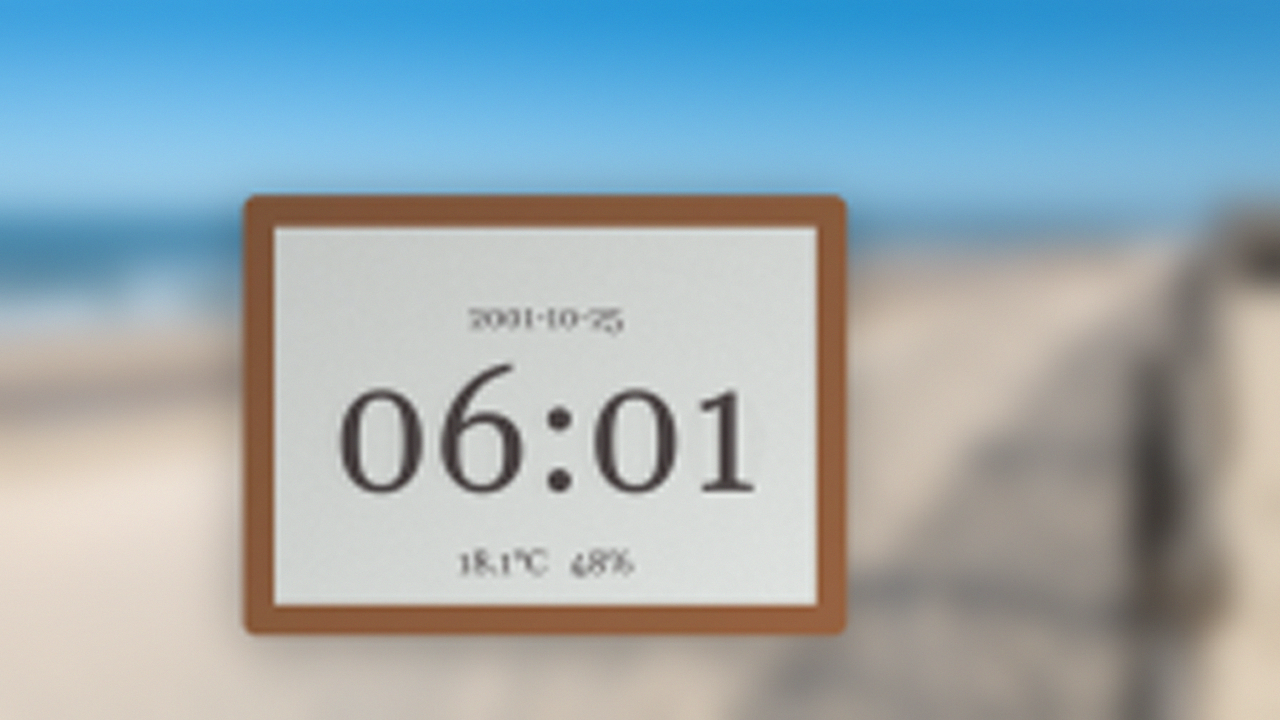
**6:01**
